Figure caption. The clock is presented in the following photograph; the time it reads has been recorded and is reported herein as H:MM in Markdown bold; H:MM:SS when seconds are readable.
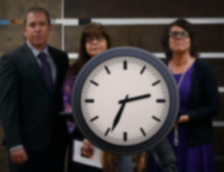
**2:34**
